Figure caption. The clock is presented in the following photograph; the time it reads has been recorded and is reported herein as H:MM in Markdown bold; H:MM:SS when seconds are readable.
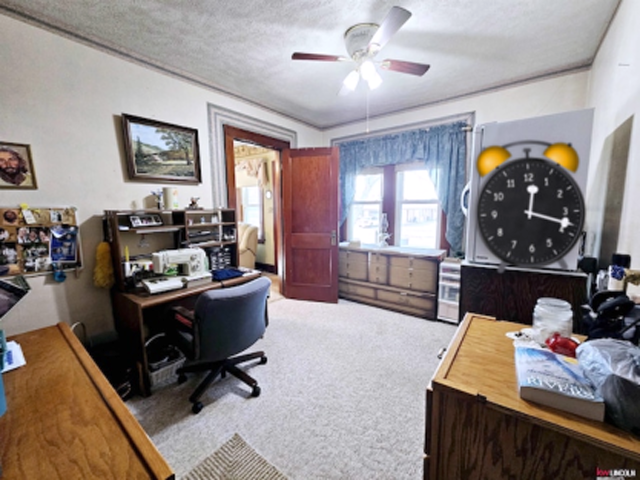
**12:18**
